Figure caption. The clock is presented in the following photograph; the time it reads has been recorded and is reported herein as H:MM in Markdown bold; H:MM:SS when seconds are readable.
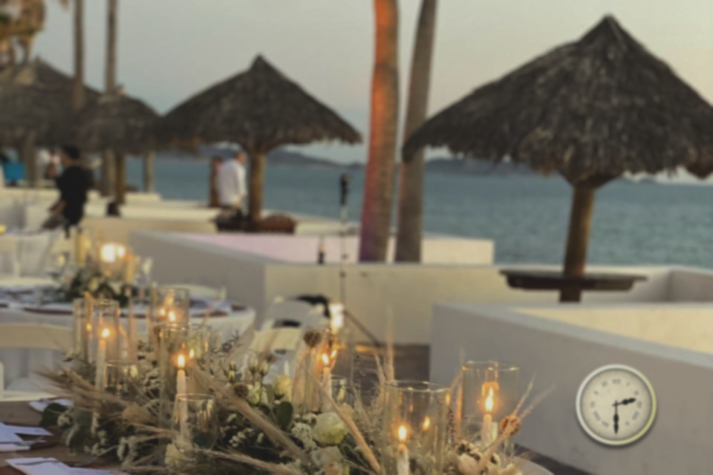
**2:30**
